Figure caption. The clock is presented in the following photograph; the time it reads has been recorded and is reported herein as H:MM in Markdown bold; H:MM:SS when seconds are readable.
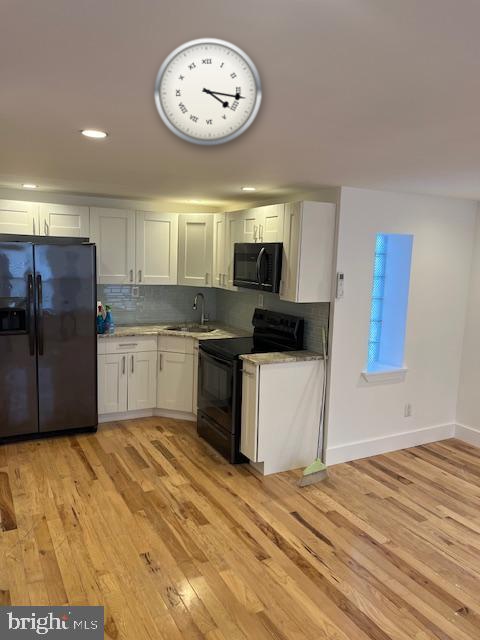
**4:17**
